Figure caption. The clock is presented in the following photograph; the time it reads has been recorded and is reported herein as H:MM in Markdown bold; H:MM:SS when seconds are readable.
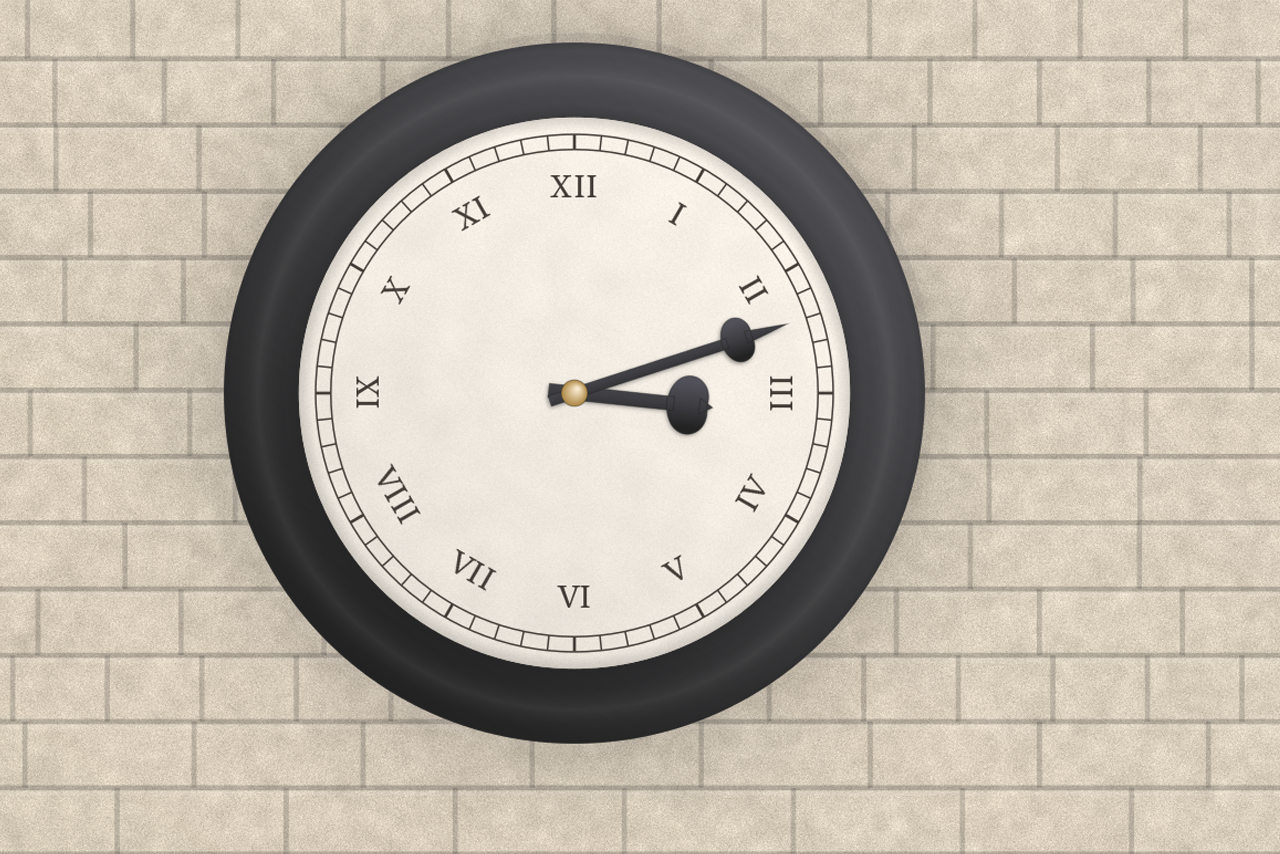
**3:12**
